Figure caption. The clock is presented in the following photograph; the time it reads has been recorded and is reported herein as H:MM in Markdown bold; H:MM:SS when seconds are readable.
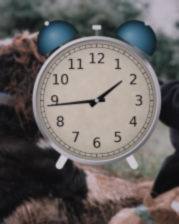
**1:44**
